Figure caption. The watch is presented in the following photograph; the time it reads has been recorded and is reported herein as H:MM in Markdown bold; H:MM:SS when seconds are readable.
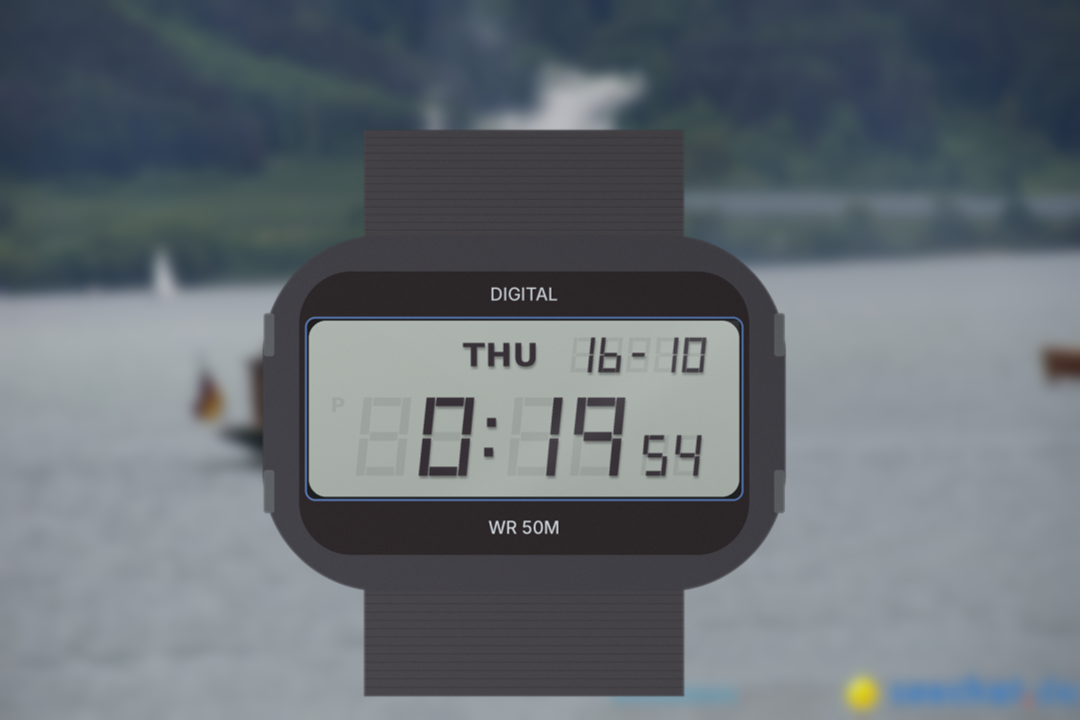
**0:19:54**
